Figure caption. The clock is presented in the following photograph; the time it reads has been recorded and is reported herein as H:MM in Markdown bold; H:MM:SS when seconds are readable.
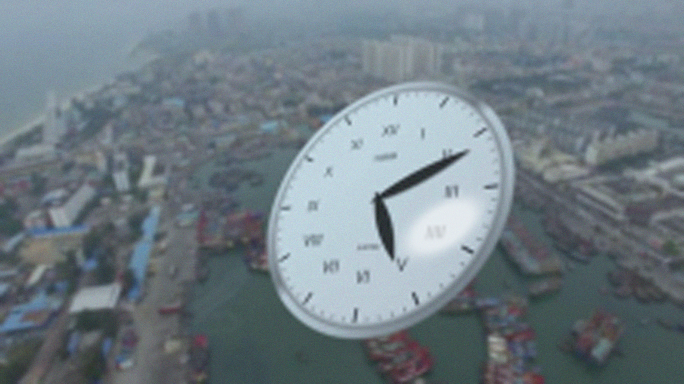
**5:11**
